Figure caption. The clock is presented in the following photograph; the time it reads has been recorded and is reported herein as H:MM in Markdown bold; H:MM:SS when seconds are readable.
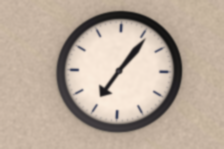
**7:06**
